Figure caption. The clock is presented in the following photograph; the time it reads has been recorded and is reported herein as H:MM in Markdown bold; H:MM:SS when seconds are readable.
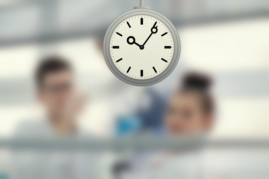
**10:06**
